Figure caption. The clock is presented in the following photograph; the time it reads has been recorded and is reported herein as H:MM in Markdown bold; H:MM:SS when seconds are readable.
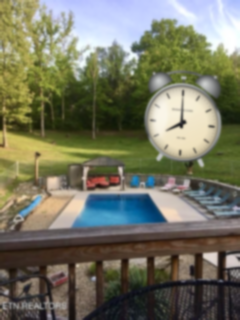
**8:00**
